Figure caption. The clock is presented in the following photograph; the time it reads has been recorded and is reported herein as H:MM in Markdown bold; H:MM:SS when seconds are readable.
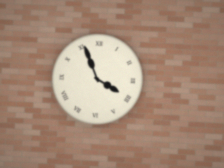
**3:56**
